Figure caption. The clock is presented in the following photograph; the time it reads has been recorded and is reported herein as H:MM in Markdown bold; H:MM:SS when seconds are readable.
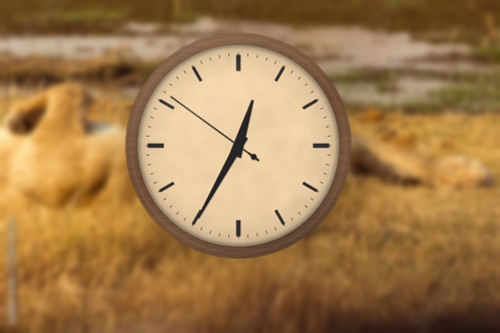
**12:34:51**
